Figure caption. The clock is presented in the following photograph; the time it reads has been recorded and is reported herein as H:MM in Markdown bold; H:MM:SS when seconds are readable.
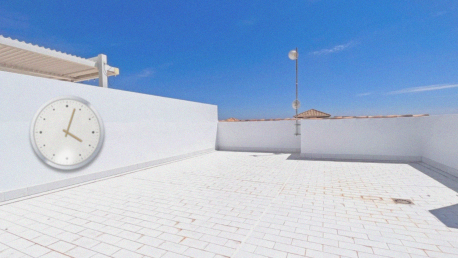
**4:03**
